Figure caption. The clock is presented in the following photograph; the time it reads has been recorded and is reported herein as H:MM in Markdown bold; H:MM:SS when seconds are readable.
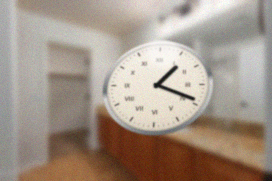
**1:19**
